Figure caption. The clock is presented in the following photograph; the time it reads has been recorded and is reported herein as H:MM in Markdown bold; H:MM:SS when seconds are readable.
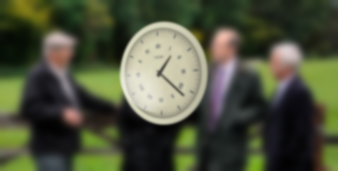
**1:22**
